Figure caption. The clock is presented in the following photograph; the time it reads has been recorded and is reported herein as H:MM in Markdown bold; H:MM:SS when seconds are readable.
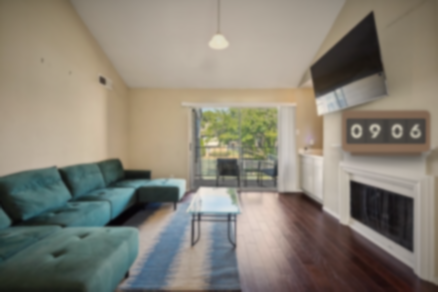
**9:06**
